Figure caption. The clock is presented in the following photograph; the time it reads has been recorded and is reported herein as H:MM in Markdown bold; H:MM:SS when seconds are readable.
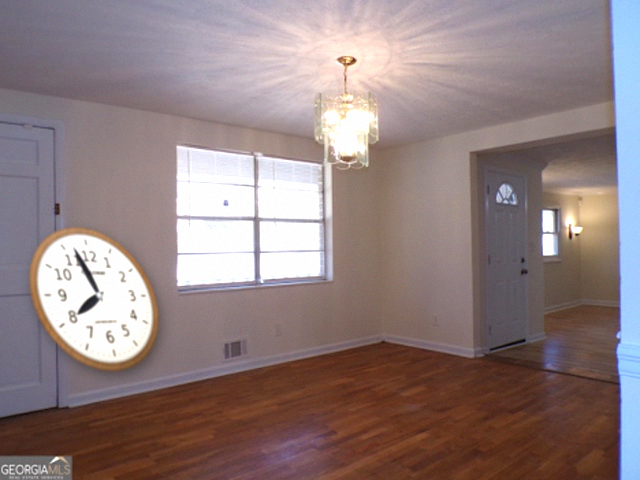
**7:57**
